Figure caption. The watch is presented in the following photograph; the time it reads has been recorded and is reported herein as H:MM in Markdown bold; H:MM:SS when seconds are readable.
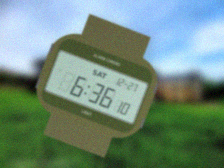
**6:36:10**
